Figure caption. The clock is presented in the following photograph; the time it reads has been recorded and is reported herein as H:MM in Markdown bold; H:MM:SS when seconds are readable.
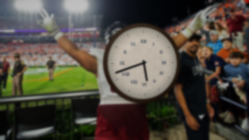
**5:42**
